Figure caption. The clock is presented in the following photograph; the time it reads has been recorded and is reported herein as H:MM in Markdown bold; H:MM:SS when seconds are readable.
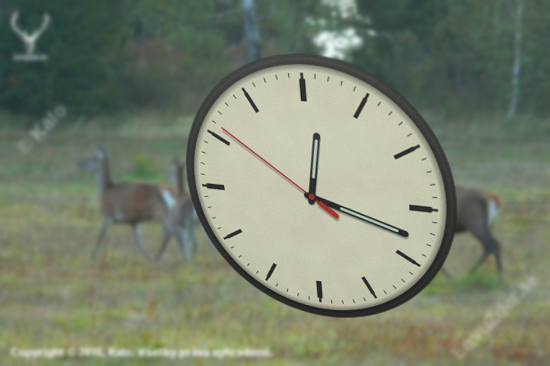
**12:17:51**
